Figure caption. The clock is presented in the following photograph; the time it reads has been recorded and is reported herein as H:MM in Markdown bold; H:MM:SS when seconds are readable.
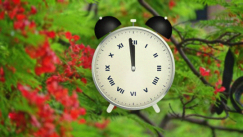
**11:59**
